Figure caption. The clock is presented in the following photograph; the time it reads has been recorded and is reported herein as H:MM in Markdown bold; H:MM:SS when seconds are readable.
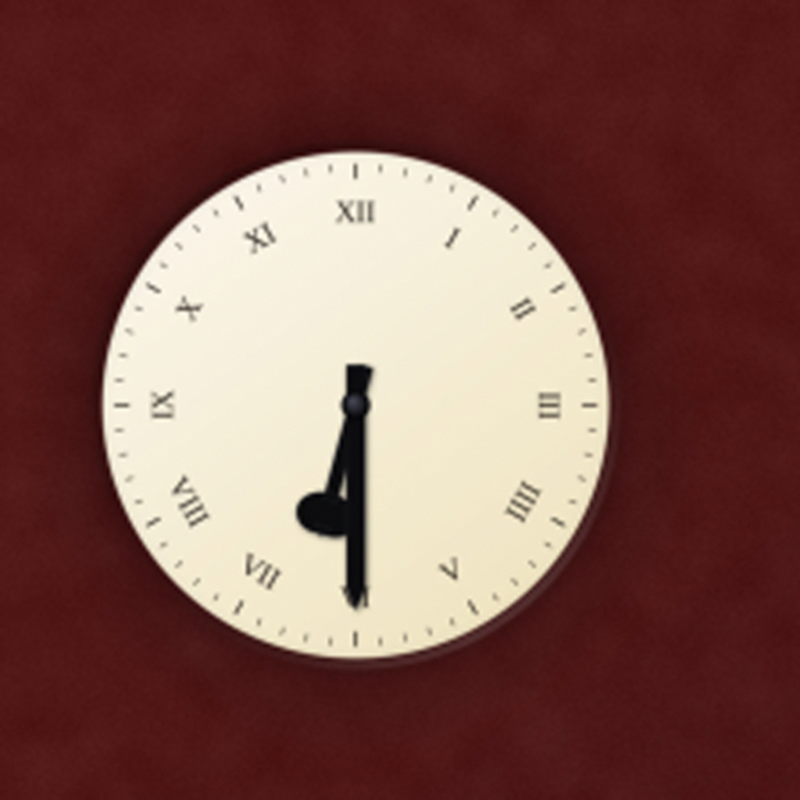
**6:30**
